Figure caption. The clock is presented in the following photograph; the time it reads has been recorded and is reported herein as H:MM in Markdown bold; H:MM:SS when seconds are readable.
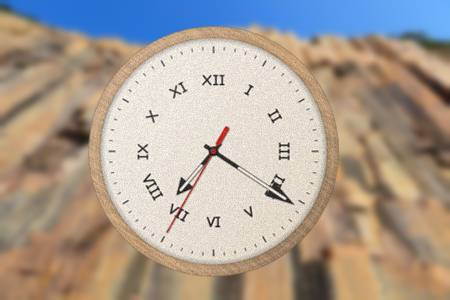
**7:20:35**
